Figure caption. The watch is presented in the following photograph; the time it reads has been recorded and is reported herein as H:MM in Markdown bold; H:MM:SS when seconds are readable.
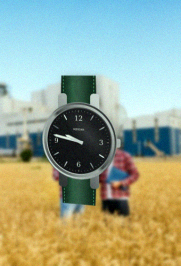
**9:47**
